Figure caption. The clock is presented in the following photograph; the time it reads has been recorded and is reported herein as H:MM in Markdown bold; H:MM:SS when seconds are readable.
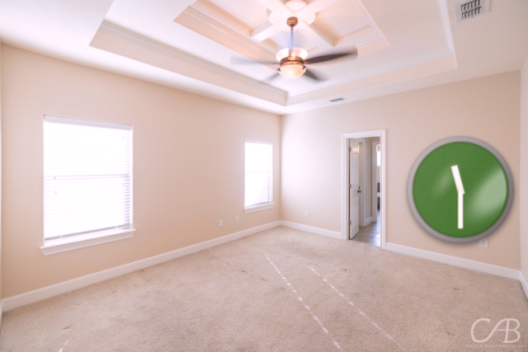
**11:30**
